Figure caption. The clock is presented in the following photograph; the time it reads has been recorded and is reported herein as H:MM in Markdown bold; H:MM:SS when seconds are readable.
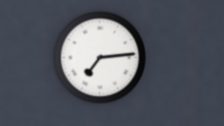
**7:14**
